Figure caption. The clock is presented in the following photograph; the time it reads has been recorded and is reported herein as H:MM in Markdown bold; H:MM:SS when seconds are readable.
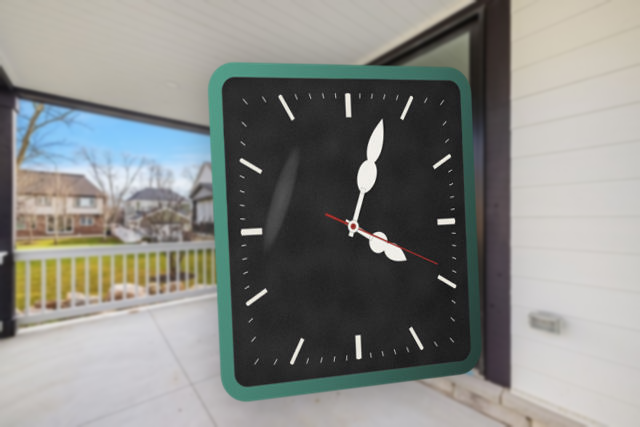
**4:03:19**
